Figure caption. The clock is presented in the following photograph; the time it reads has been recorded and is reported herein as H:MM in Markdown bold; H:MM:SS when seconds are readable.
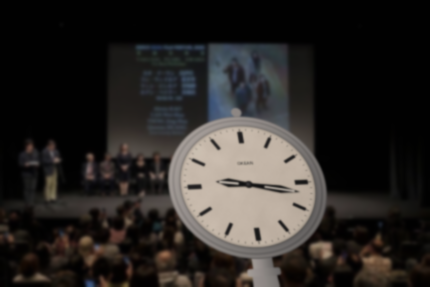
**9:17**
